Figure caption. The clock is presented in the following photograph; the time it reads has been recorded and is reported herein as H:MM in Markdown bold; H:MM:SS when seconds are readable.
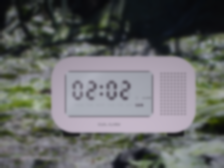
**2:02**
